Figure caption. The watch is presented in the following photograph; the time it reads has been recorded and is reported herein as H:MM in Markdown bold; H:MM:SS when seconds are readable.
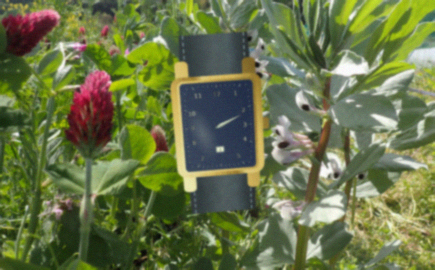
**2:11**
